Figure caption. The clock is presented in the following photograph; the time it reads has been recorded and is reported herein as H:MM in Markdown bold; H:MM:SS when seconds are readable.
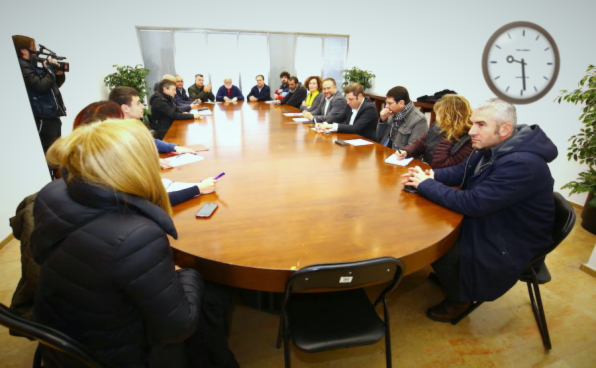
**9:29**
